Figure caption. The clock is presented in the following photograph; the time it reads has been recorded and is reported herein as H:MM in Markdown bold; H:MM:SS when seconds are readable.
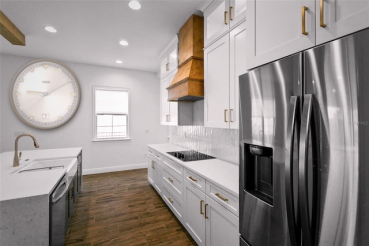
**9:10**
